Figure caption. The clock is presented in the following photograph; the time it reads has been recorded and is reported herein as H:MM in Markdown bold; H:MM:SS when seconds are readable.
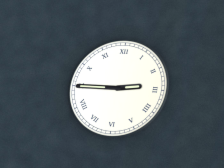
**2:45**
